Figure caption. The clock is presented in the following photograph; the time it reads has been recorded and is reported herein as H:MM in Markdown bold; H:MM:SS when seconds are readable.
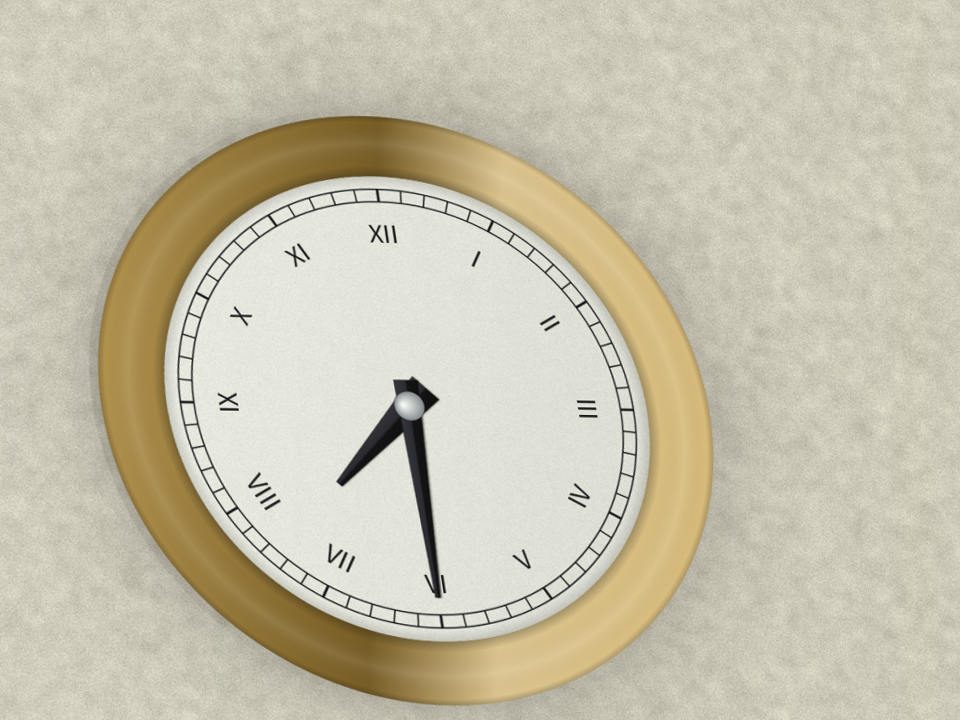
**7:30**
